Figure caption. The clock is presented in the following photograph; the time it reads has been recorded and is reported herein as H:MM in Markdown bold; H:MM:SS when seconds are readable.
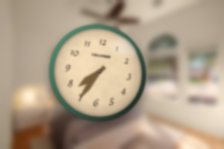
**7:35**
